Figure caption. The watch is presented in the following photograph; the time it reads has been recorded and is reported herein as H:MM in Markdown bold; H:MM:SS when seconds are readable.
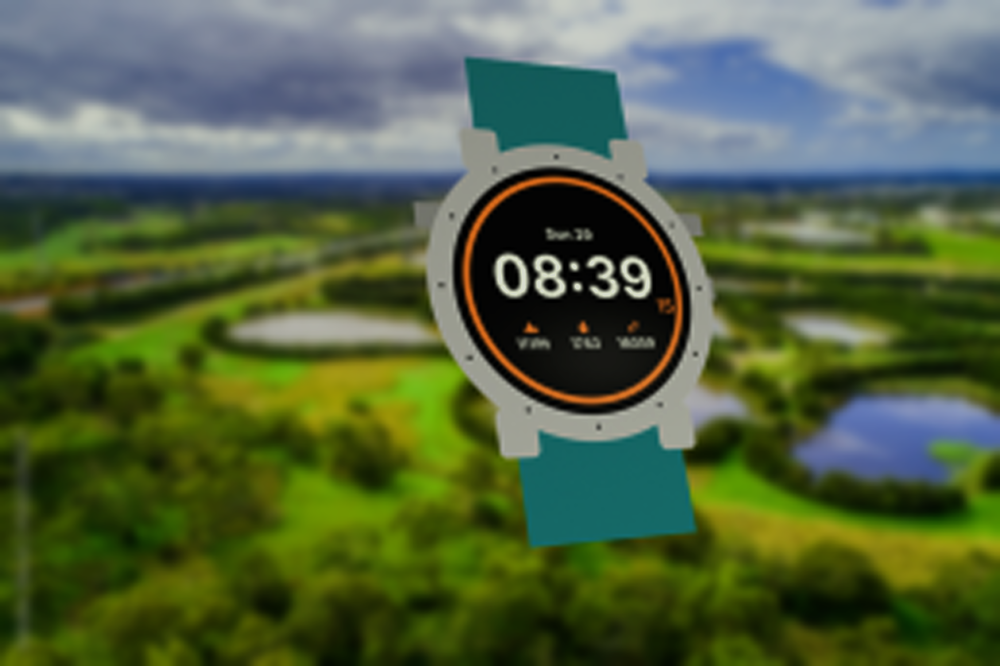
**8:39**
